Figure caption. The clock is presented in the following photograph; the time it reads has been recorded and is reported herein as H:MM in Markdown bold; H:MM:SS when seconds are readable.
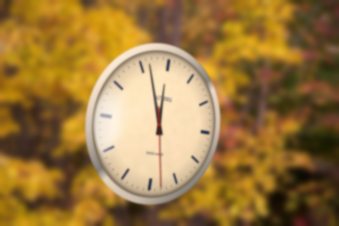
**11:56:28**
